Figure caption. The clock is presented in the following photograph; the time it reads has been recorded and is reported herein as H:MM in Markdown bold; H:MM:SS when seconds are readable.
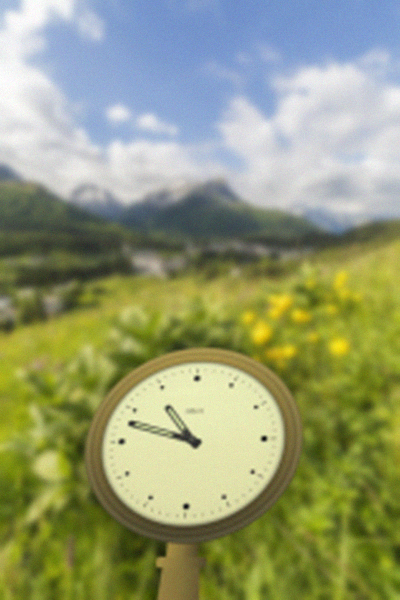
**10:48**
